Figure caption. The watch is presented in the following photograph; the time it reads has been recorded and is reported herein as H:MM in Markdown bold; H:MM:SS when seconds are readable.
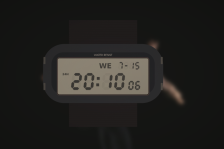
**20:10:06**
